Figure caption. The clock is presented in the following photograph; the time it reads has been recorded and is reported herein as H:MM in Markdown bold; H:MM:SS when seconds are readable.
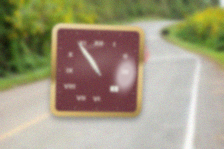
**10:54**
